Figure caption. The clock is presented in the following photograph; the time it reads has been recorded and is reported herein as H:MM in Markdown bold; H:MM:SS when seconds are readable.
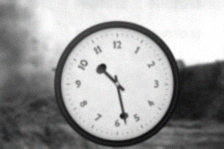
**10:28**
